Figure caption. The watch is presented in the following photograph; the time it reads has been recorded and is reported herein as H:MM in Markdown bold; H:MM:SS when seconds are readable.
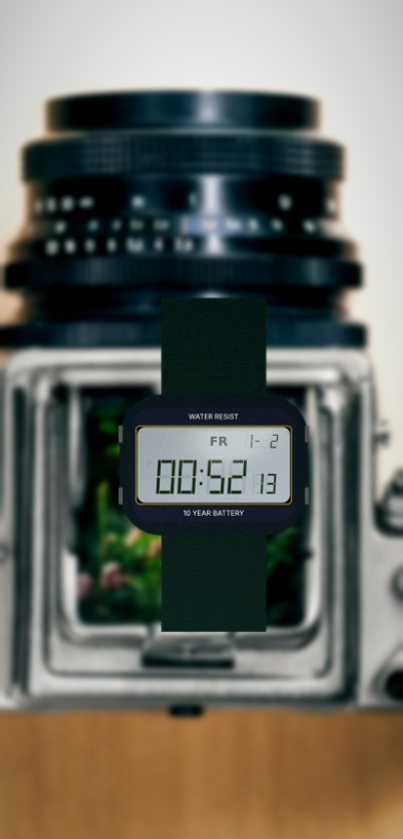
**0:52:13**
